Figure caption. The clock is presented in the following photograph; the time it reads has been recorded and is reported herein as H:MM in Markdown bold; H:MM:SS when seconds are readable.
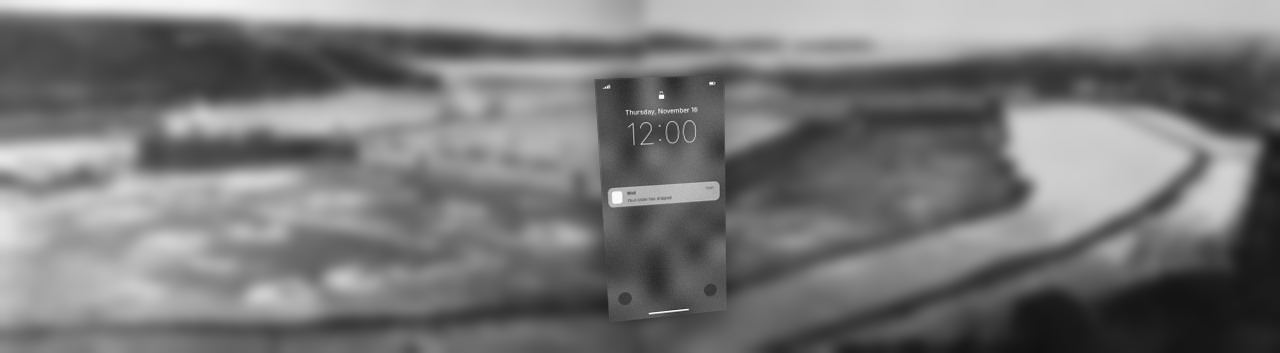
**12:00**
